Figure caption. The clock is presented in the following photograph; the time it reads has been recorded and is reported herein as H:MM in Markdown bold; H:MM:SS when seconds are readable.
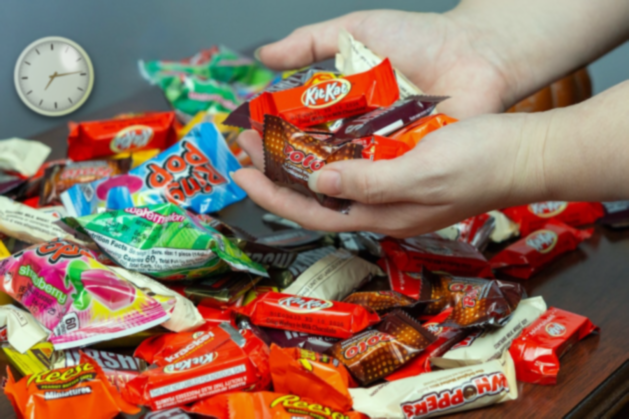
**7:14**
